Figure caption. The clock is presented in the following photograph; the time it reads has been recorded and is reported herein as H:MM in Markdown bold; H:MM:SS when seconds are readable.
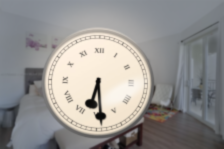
**6:29**
